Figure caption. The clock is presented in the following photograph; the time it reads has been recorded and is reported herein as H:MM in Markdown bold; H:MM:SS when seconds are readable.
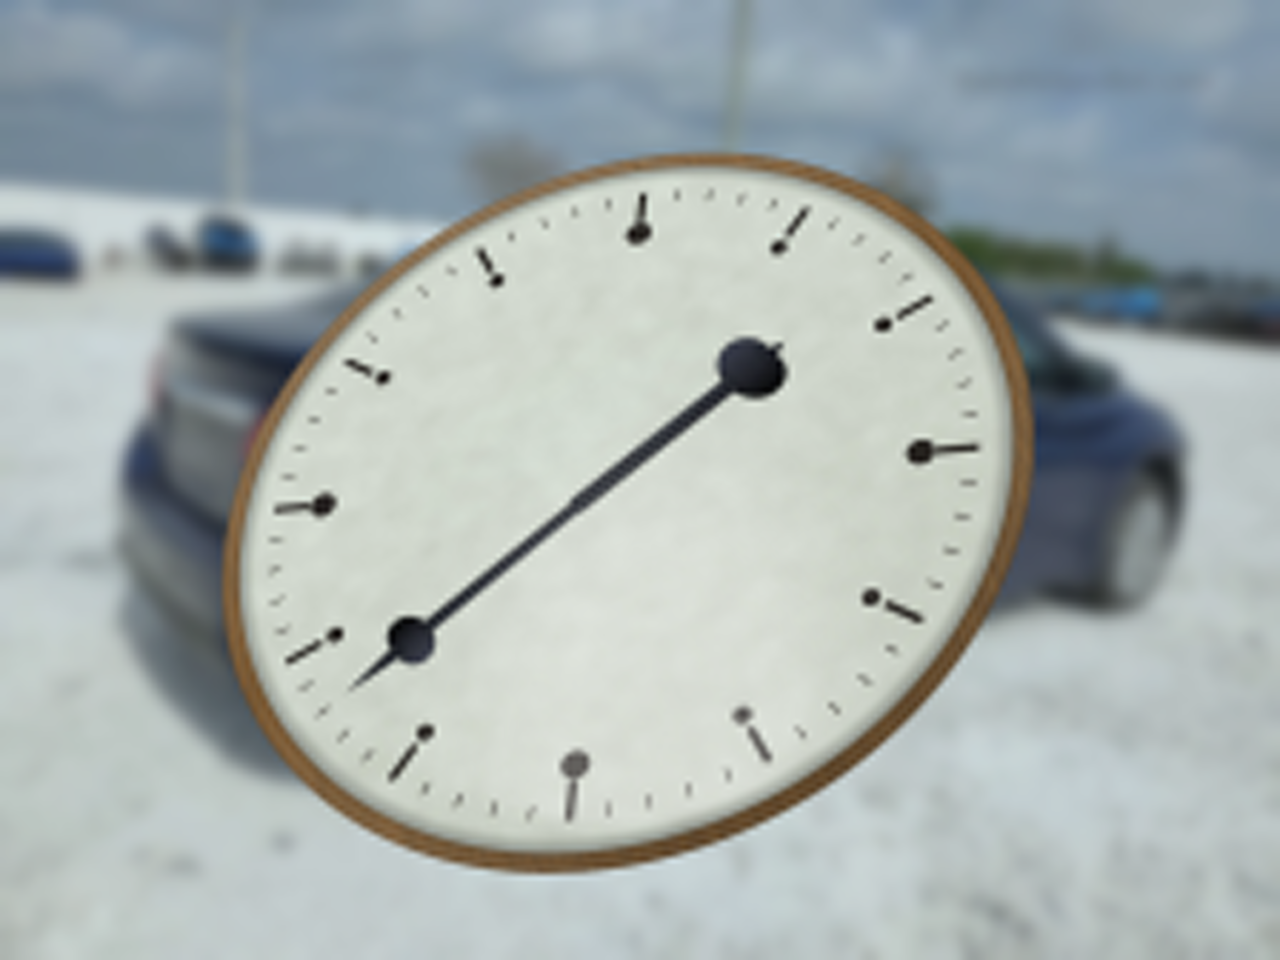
**1:38**
